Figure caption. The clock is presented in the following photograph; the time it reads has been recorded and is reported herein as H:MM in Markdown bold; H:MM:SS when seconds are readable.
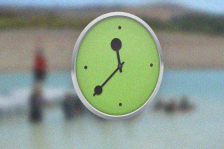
**11:38**
